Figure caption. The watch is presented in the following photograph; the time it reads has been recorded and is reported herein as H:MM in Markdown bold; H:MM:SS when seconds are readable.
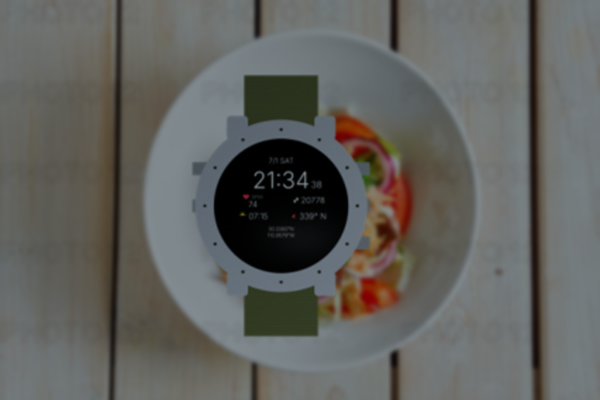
**21:34**
